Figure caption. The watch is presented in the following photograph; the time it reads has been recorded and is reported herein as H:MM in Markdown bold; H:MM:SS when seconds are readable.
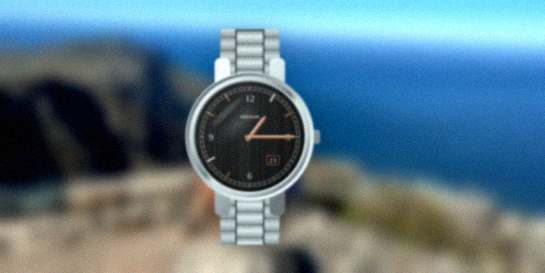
**1:15**
